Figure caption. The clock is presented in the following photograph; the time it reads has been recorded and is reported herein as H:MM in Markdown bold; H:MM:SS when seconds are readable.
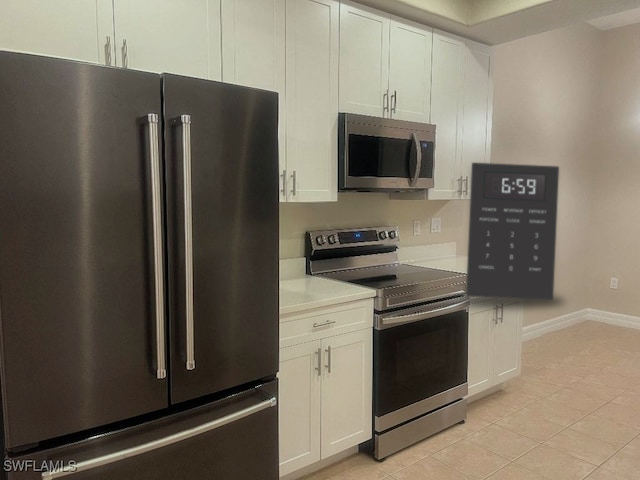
**6:59**
